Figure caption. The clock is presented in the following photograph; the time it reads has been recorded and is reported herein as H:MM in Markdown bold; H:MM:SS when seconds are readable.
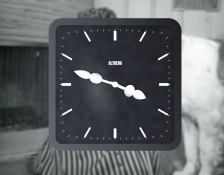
**3:48**
